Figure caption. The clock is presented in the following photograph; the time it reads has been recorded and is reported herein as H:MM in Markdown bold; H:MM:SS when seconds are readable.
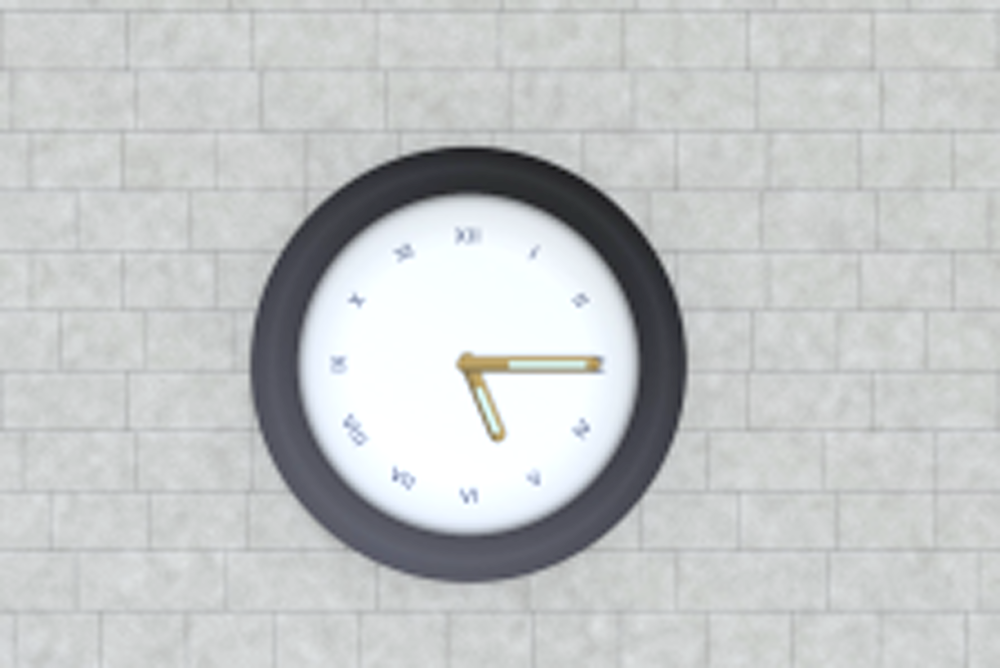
**5:15**
